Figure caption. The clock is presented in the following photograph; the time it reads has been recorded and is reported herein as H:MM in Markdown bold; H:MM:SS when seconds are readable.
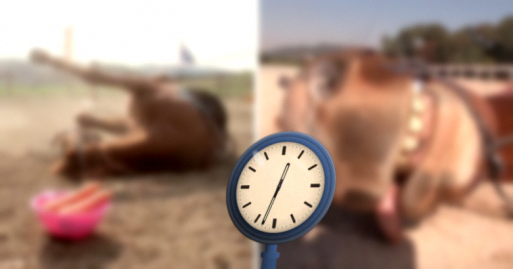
**12:33**
